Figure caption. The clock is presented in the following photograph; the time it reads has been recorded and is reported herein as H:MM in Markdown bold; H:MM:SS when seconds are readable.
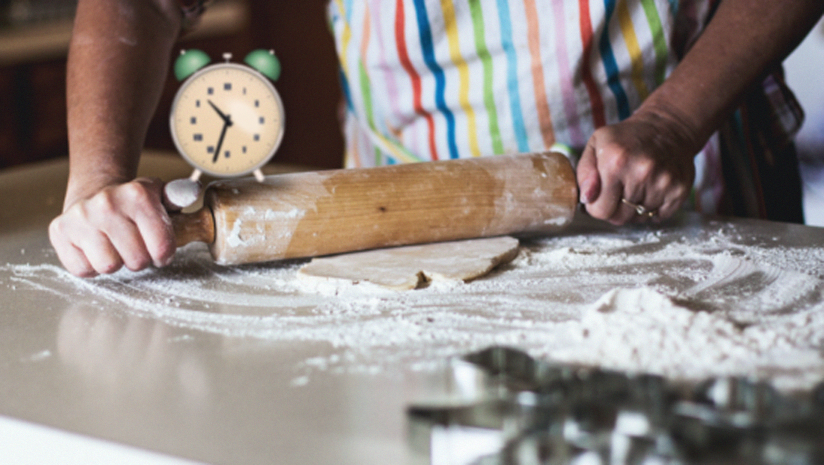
**10:33**
